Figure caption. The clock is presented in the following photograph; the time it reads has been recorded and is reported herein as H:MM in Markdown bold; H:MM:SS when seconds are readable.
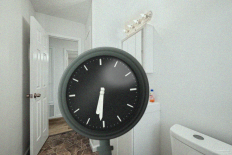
**6:31**
